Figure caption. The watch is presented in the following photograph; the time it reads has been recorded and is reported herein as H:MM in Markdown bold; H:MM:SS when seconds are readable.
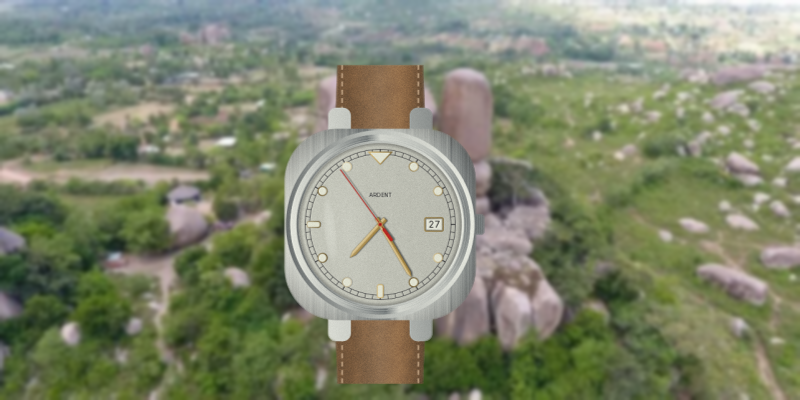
**7:24:54**
